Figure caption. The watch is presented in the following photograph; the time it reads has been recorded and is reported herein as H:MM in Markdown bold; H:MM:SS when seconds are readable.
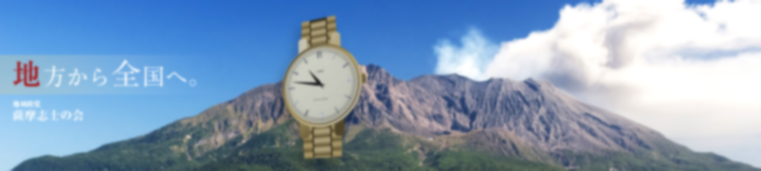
**10:47**
